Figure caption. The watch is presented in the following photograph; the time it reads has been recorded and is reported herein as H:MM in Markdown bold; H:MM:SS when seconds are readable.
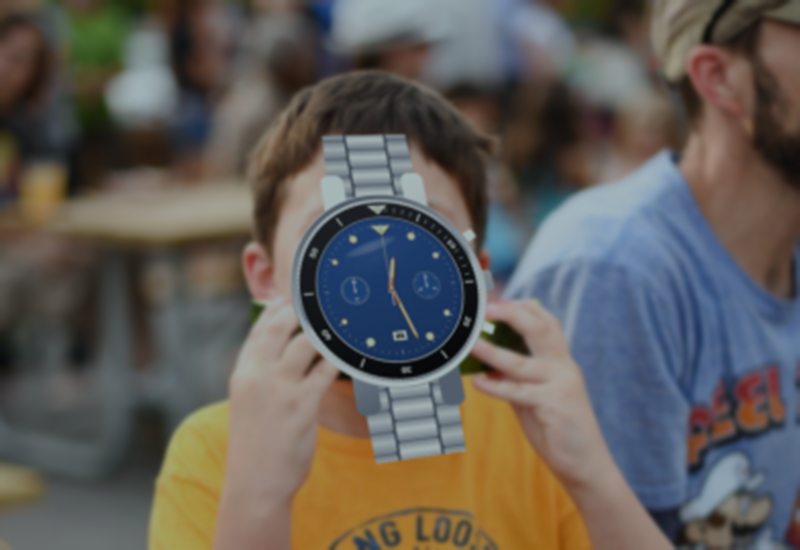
**12:27**
